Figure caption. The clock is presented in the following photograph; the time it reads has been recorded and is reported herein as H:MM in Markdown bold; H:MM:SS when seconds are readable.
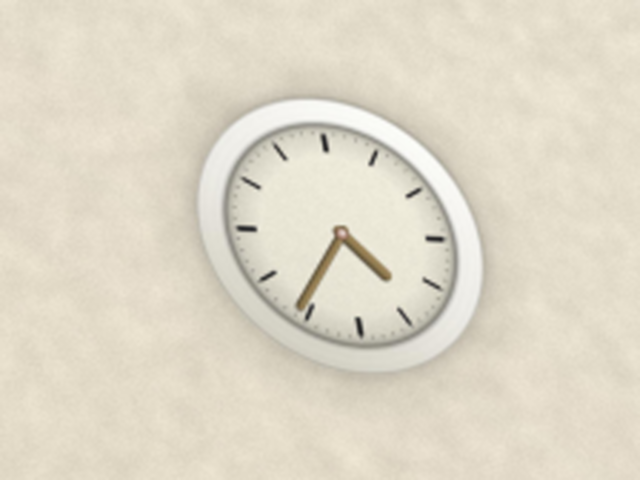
**4:36**
